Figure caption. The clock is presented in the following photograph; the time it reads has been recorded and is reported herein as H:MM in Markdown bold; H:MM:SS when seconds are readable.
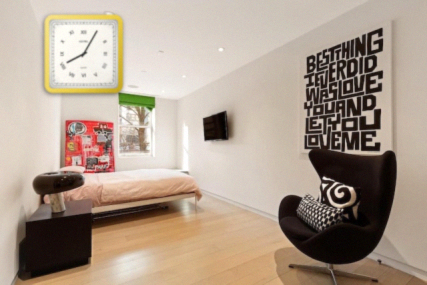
**8:05**
